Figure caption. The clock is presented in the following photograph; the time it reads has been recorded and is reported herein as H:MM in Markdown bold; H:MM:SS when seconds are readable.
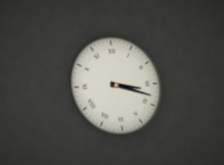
**3:18**
